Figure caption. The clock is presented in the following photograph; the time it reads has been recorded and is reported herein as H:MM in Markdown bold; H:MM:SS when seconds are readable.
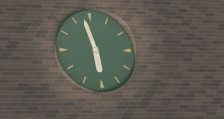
**5:58**
